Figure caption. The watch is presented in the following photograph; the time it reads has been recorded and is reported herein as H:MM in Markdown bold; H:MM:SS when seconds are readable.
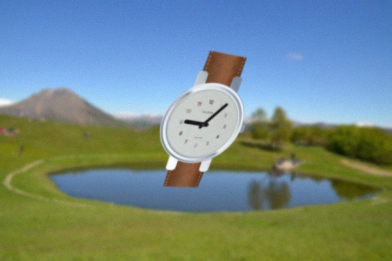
**9:06**
